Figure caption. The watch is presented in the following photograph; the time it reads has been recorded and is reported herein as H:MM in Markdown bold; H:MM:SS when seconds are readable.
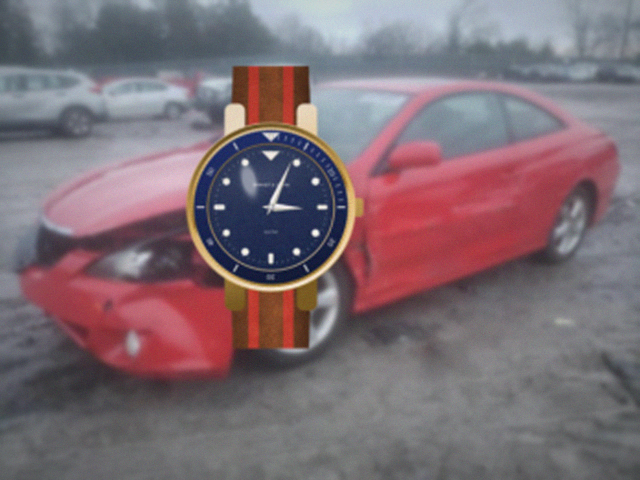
**3:04**
